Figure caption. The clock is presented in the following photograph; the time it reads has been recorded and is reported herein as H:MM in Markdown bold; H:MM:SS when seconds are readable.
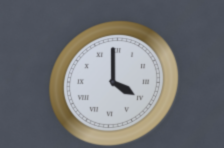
**3:59**
